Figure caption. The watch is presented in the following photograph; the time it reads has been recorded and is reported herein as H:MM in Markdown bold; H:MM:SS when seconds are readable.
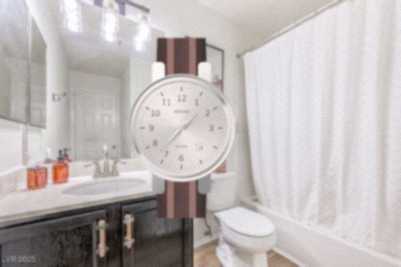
**1:37**
